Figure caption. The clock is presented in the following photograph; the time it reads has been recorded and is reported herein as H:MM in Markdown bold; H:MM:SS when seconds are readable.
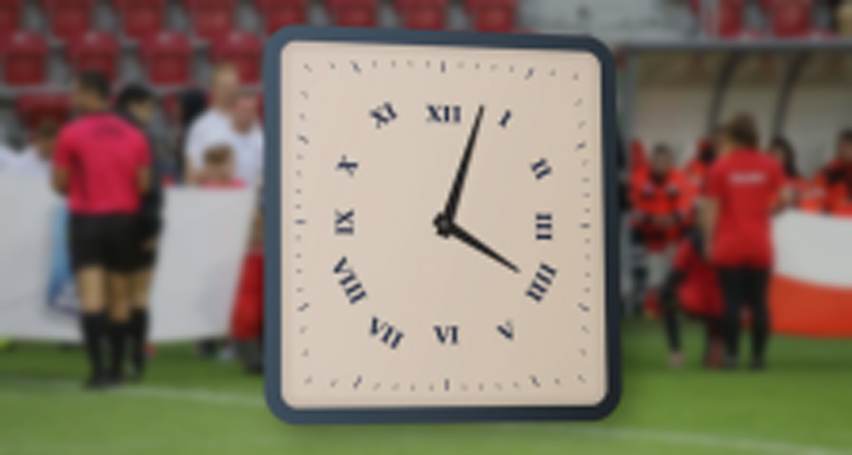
**4:03**
